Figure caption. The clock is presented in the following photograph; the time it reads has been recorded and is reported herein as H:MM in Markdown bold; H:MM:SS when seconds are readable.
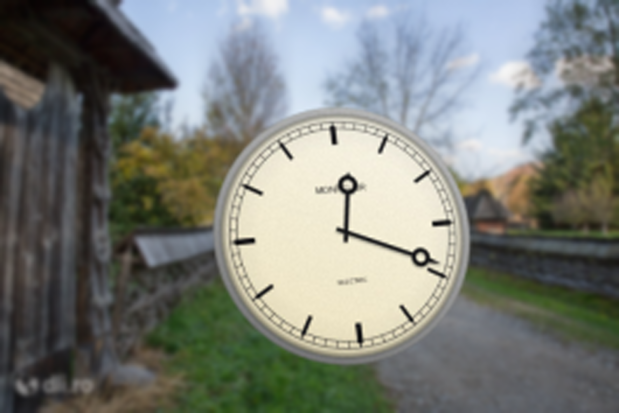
**12:19**
